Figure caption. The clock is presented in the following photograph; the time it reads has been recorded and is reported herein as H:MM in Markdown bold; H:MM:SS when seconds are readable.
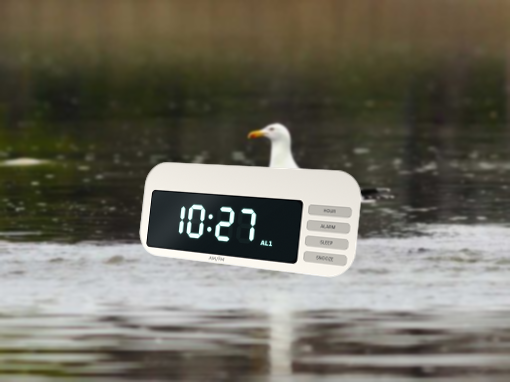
**10:27**
